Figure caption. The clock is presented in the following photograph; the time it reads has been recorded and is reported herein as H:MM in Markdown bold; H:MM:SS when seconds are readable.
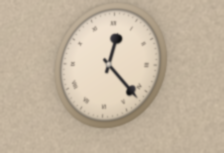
**12:22**
